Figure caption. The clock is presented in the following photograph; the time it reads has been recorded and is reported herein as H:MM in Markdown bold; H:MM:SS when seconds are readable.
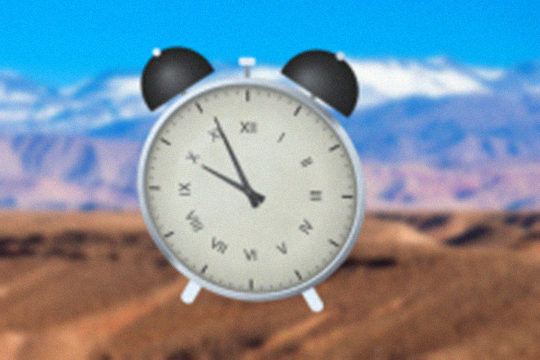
**9:56**
